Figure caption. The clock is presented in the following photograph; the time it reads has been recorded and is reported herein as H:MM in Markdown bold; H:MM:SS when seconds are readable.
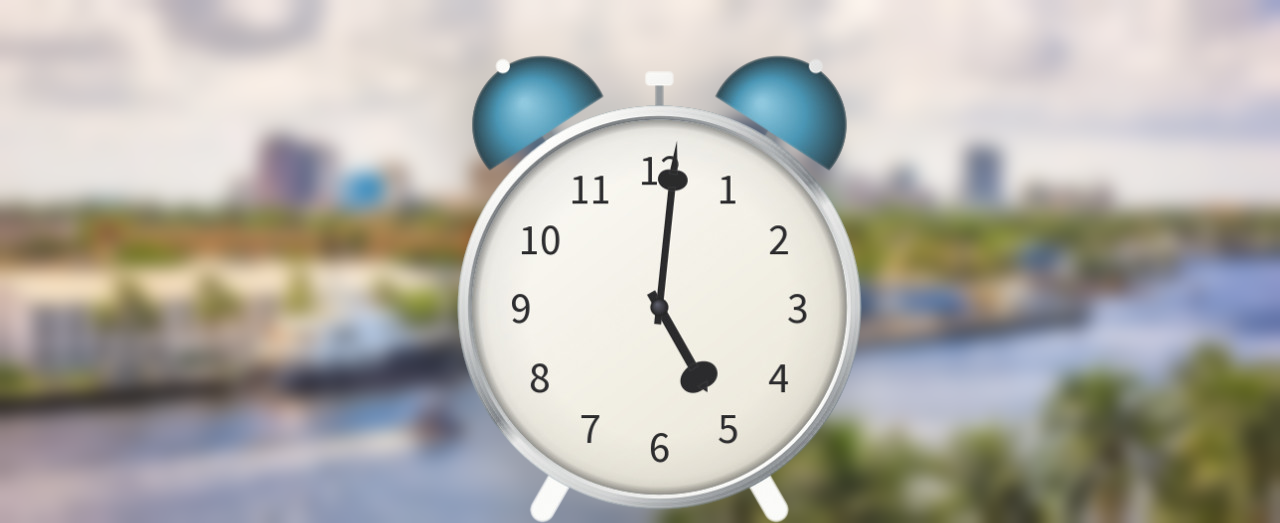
**5:01**
